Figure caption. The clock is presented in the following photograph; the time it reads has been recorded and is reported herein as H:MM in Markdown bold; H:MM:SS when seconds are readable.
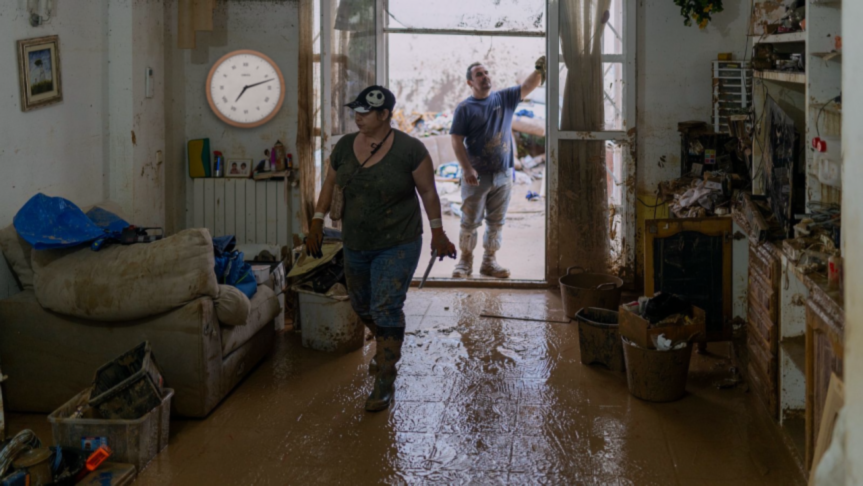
**7:12**
